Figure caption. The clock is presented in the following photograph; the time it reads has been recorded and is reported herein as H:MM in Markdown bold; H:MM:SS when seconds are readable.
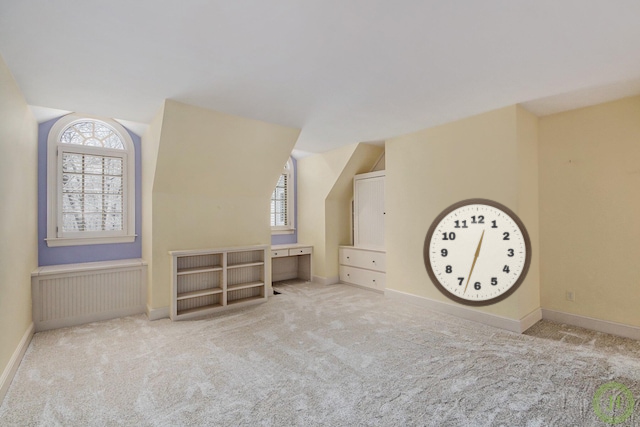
**12:33**
